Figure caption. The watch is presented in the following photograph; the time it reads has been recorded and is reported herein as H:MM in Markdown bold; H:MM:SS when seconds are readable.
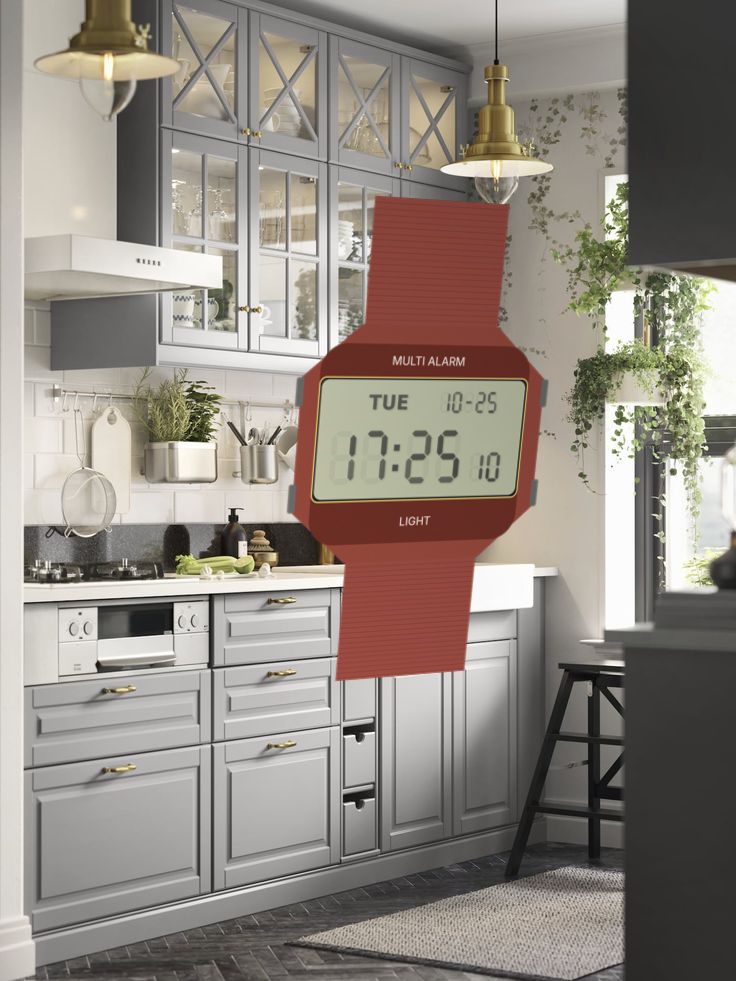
**17:25:10**
